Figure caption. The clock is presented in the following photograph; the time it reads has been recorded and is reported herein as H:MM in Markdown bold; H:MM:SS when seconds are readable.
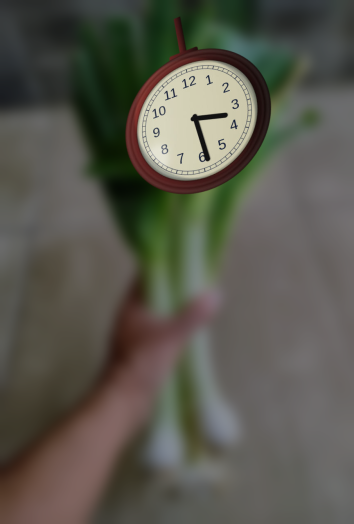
**3:29**
